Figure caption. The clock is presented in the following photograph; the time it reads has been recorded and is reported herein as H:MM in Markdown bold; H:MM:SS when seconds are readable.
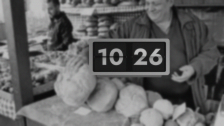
**10:26**
